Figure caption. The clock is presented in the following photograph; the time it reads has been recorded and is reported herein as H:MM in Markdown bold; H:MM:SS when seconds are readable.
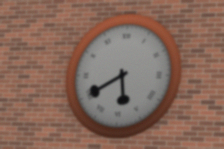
**5:40**
